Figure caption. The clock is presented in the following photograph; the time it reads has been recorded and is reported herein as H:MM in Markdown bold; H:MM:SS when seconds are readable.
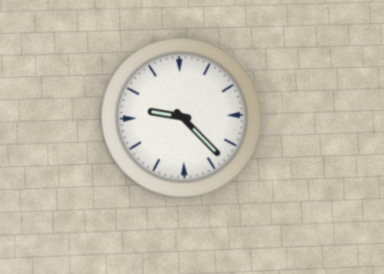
**9:23**
